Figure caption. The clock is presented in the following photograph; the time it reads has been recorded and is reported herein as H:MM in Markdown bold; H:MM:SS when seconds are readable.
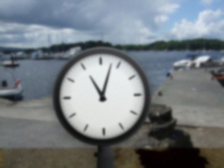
**11:03**
